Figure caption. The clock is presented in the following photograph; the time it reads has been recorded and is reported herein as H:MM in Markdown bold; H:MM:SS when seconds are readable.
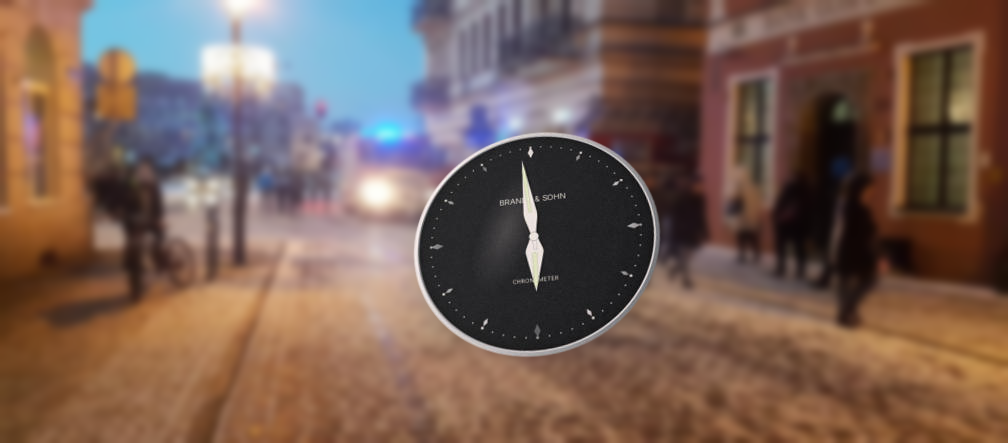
**5:59**
